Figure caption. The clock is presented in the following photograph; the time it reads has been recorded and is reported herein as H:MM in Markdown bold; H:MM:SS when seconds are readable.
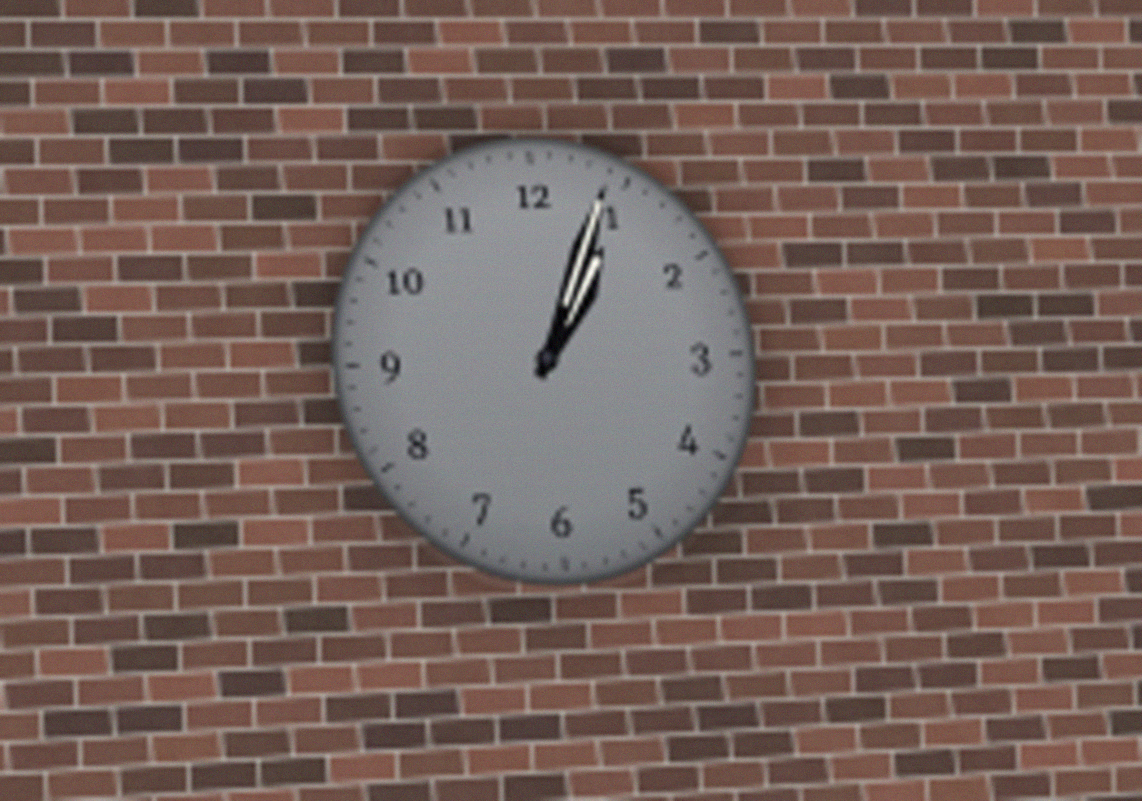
**1:04**
